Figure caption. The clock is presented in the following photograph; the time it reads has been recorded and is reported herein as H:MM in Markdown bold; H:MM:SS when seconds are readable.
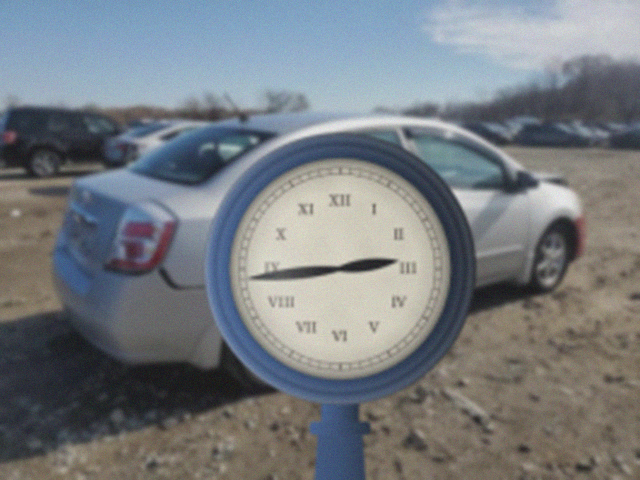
**2:44**
